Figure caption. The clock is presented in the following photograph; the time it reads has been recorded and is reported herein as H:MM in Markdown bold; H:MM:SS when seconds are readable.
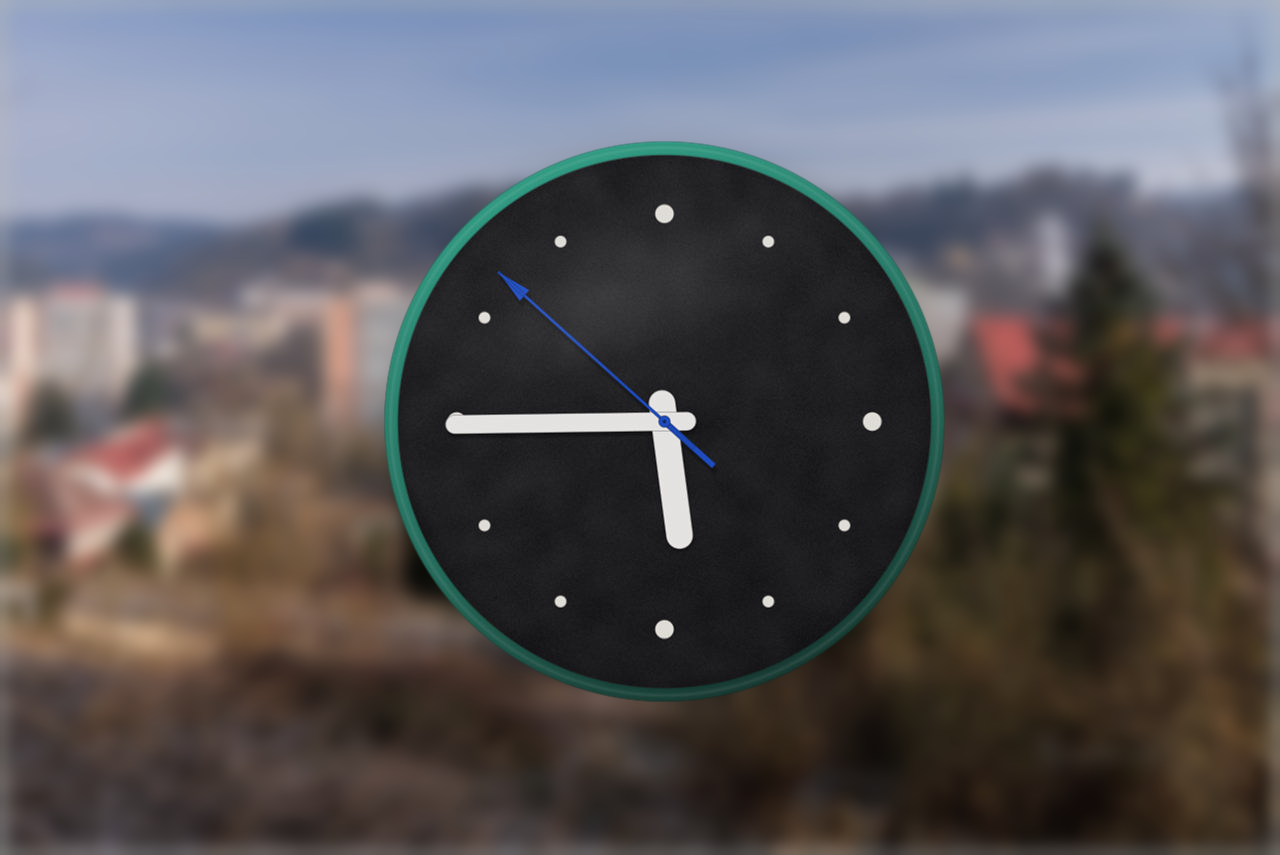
**5:44:52**
